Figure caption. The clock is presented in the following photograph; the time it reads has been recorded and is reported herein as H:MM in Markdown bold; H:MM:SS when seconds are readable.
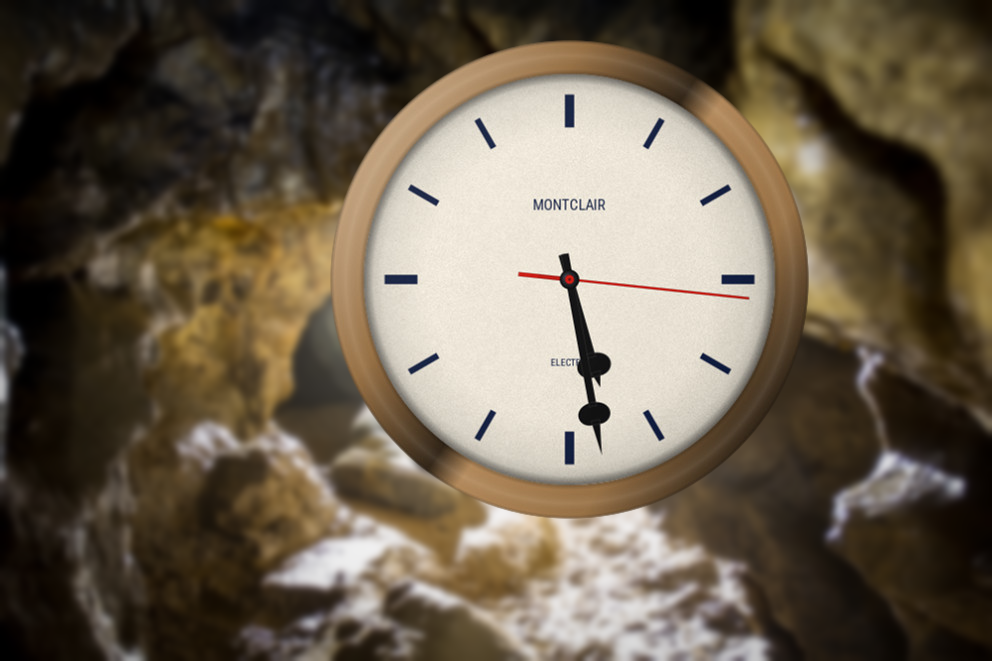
**5:28:16**
